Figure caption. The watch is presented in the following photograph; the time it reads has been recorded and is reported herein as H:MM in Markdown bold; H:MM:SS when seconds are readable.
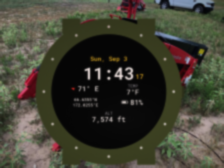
**11:43**
